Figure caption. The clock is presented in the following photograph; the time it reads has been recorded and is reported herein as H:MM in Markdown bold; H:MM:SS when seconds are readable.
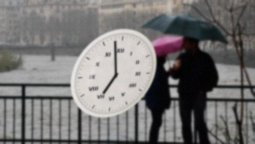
**6:58**
